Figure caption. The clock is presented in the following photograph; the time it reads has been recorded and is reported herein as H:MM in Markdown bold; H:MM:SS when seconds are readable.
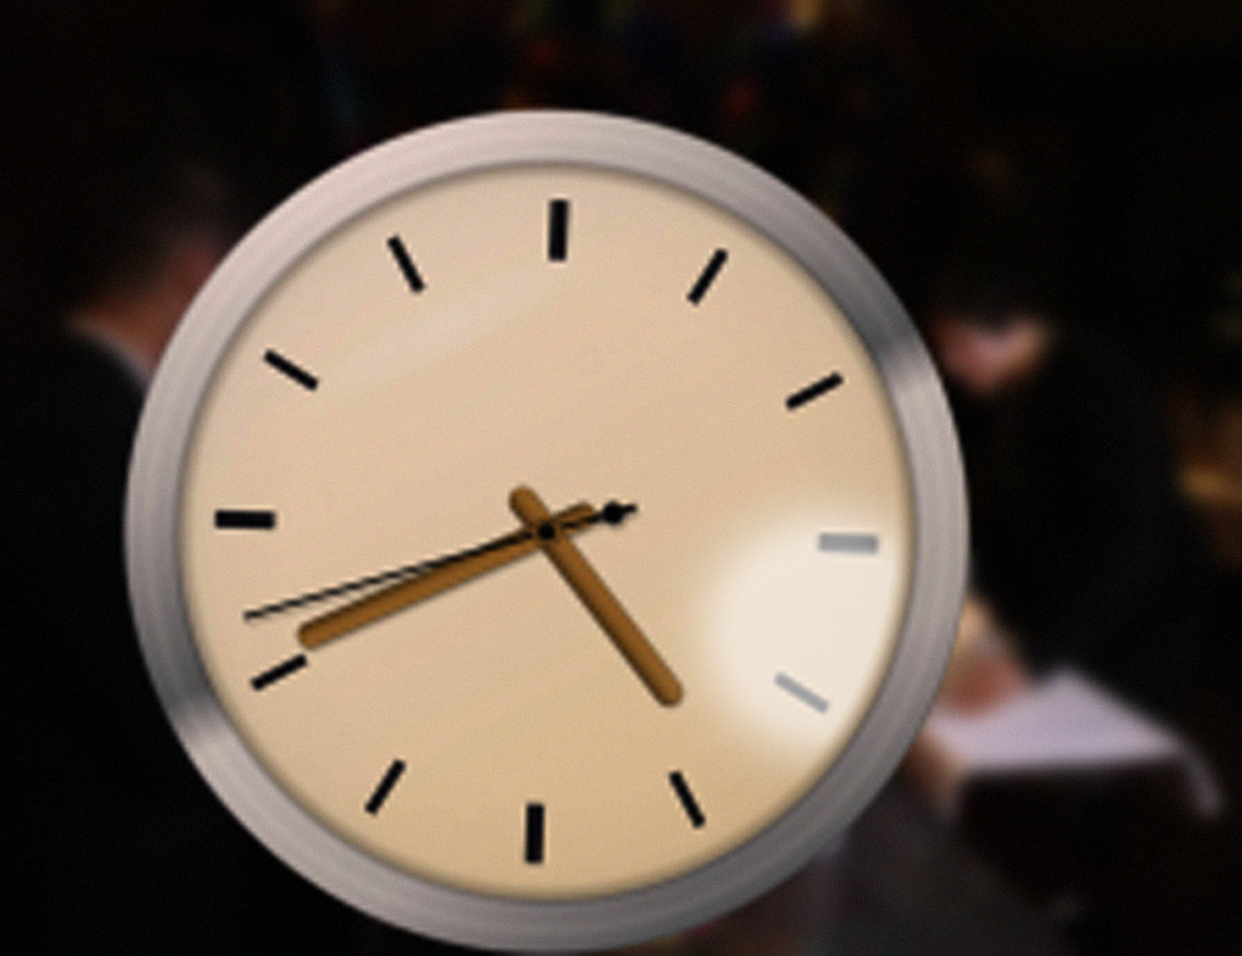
**4:40:42**
